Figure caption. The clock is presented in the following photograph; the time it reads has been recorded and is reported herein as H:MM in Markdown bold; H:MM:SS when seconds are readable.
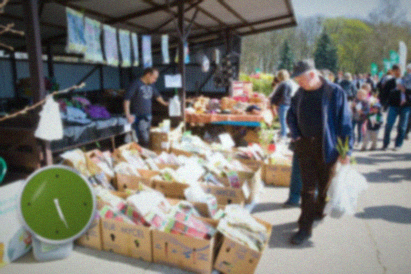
**5:26**
